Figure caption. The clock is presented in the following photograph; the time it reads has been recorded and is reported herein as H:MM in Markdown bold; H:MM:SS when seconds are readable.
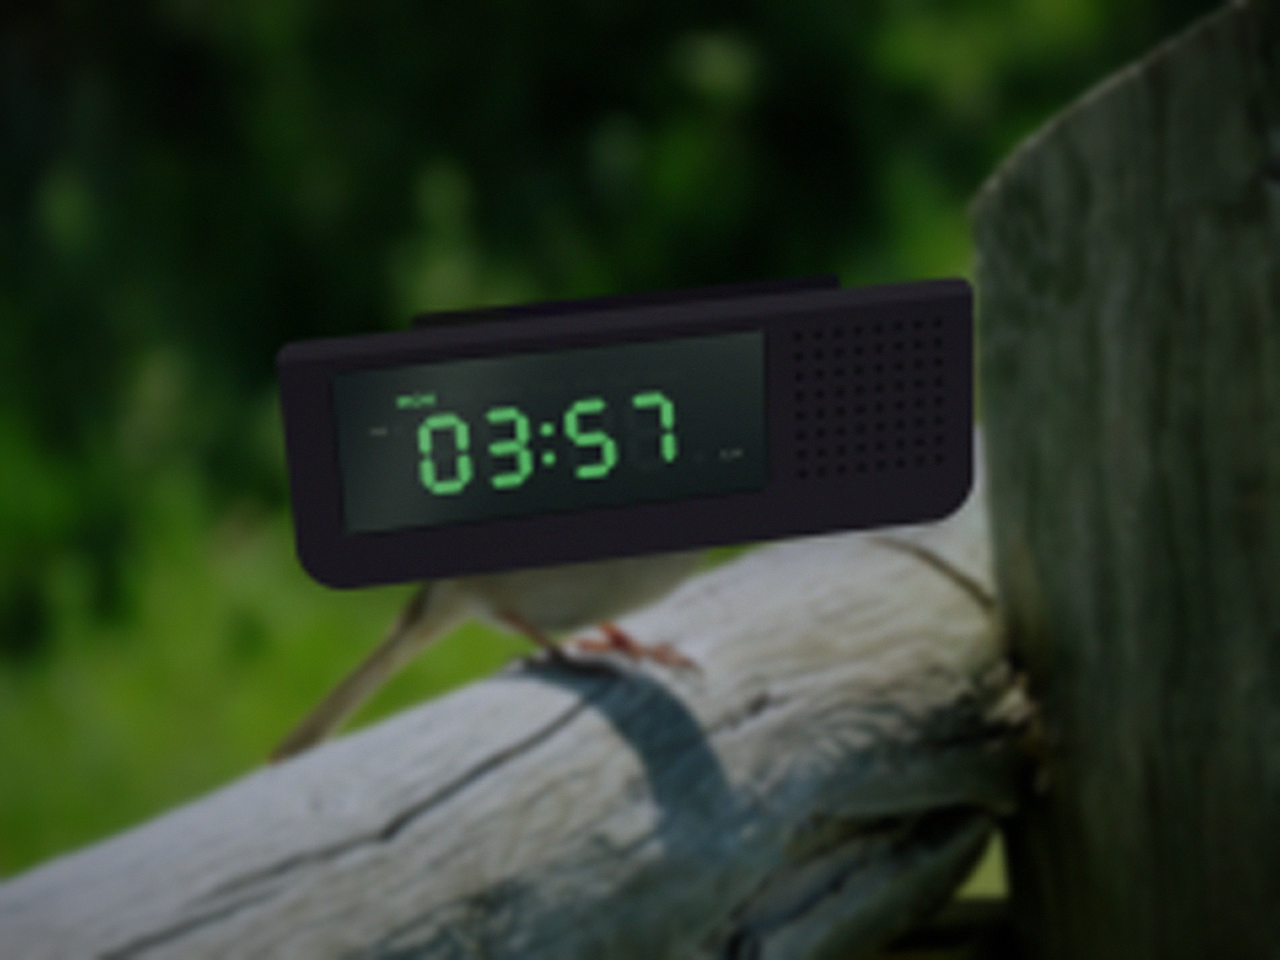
**3:57**
